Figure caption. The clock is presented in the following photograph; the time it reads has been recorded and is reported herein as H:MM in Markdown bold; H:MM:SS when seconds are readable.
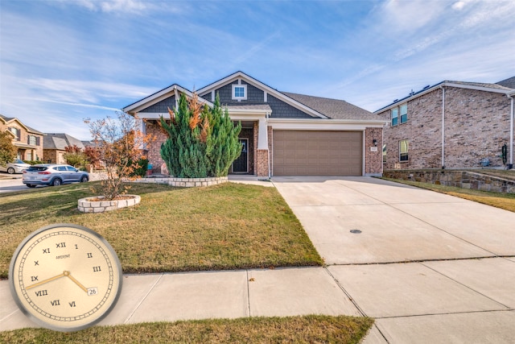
**4:43**
